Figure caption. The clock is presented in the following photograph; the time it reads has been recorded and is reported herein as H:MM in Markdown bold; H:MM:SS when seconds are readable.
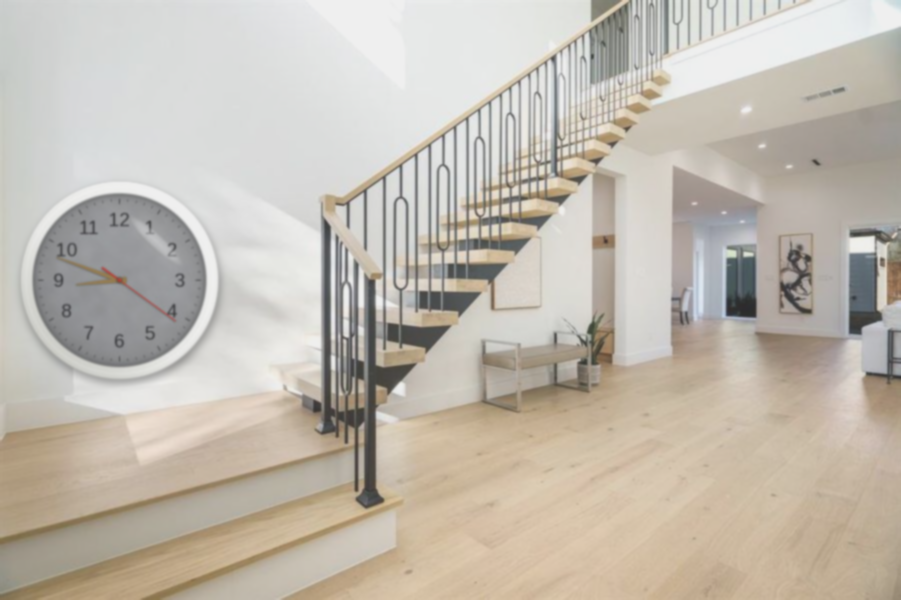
**8:48:21**
